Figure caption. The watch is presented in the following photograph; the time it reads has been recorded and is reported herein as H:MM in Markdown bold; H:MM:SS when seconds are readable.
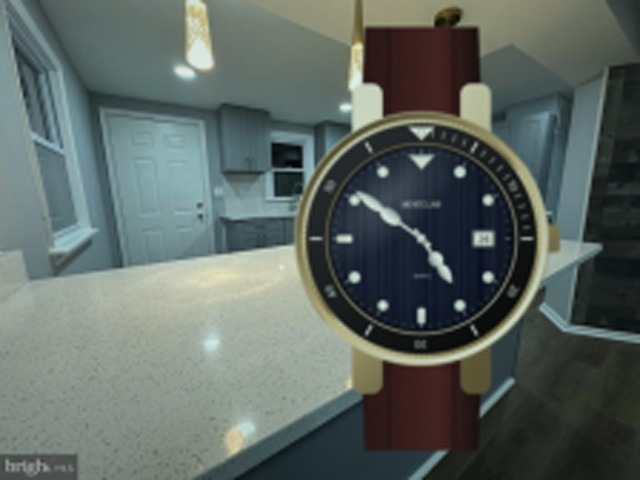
**4:51**
